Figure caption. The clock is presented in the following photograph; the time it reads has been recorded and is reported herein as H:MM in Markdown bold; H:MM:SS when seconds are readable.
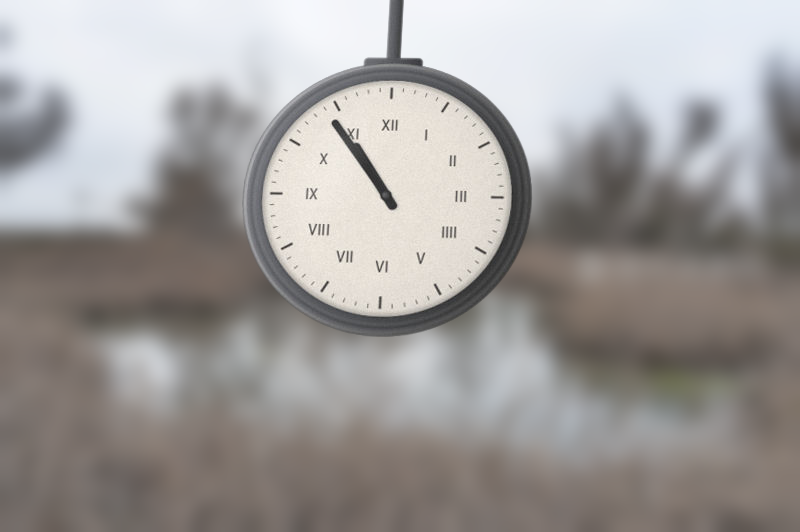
**10:54**
